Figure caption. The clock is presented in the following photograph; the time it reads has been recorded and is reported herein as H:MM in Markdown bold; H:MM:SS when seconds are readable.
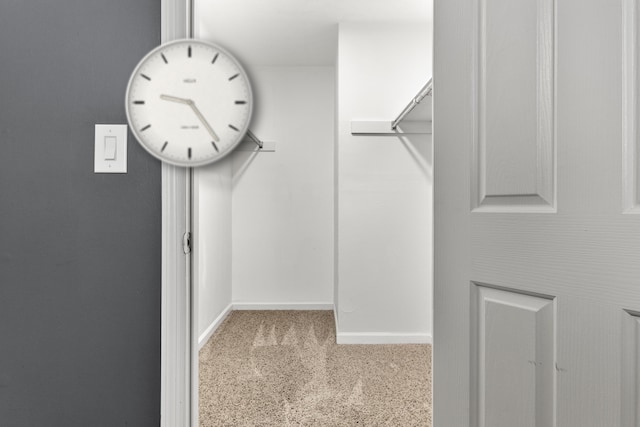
**9:24**
